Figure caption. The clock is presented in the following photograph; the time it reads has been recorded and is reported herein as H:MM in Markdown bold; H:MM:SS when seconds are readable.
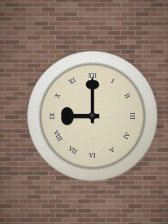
**9:00**
